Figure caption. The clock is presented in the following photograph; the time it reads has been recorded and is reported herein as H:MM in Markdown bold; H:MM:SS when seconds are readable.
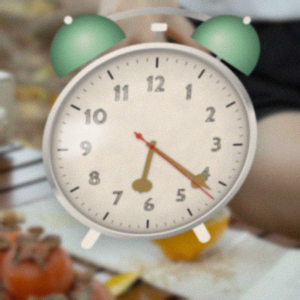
**6:21:22**
